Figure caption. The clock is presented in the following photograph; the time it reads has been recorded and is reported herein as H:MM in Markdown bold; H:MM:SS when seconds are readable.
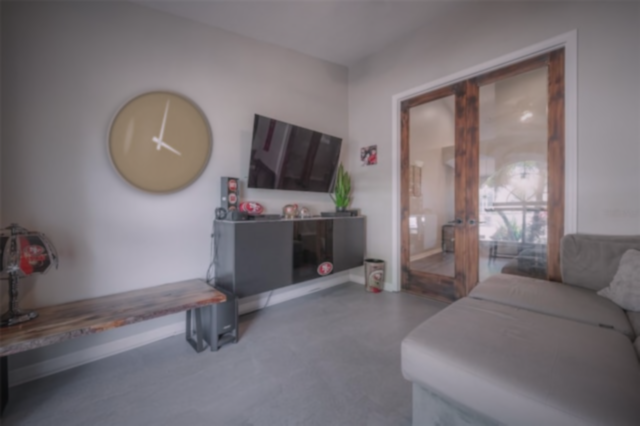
**4:02**
